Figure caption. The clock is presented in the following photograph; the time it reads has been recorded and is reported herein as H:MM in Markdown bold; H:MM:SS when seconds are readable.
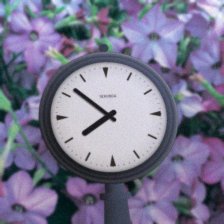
**7:52**
